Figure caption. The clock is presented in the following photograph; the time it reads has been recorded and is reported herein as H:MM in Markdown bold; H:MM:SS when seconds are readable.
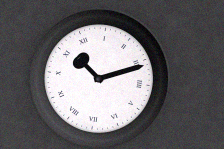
**11:16**
